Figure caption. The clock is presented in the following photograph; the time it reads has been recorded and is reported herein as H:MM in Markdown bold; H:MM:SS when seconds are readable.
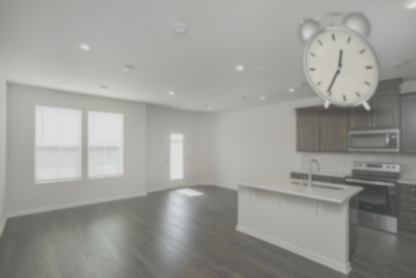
**12:36**
